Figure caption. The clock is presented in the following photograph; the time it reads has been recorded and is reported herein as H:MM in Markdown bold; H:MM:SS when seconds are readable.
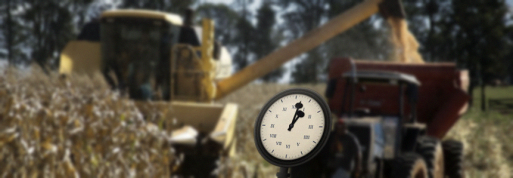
**1:02**
